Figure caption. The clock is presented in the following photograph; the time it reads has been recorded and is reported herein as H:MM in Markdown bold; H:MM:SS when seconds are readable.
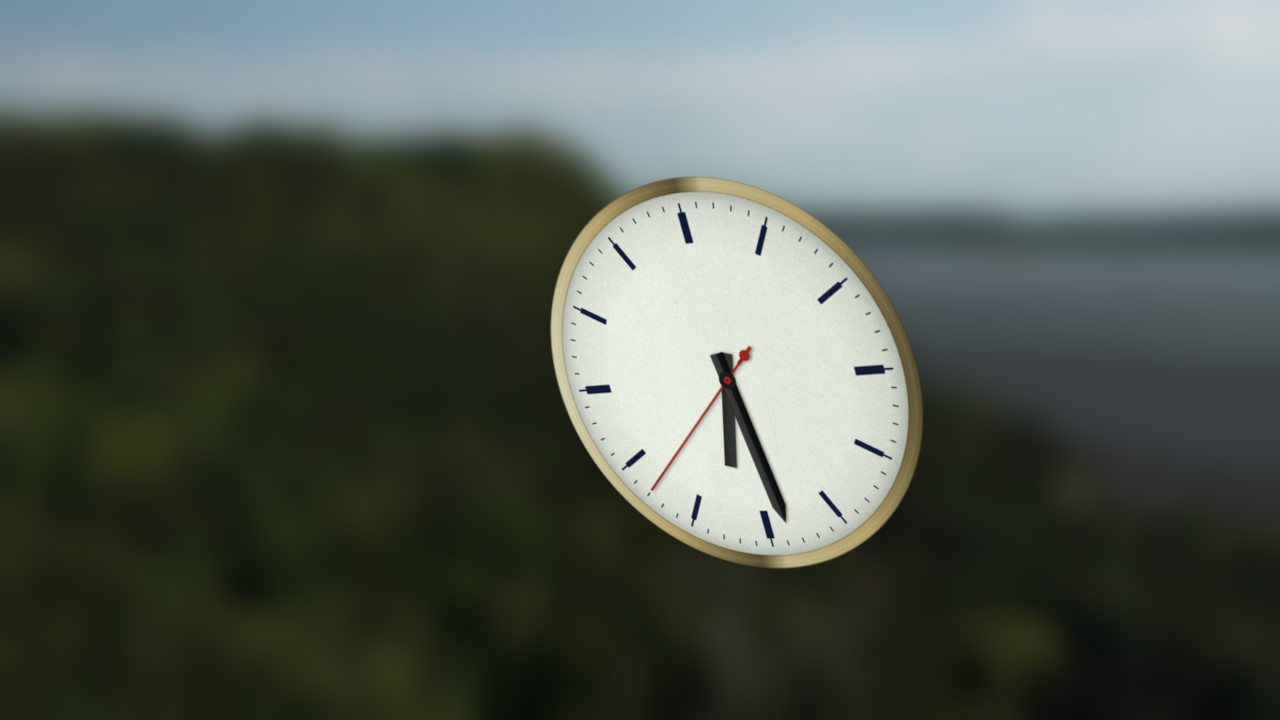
**6:28:38**
